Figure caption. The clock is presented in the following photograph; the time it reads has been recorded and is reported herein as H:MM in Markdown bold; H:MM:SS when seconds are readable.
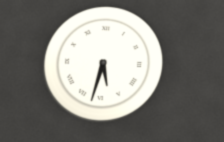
**5:32**
